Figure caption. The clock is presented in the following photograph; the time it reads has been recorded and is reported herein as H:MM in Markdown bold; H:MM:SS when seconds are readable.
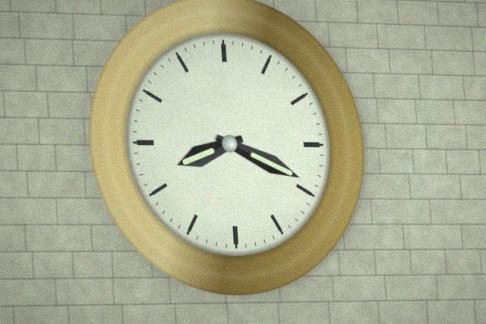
**8:19**
